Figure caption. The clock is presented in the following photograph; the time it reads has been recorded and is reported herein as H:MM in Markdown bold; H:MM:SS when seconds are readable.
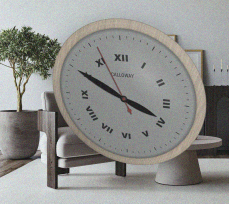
**3:49:56**
